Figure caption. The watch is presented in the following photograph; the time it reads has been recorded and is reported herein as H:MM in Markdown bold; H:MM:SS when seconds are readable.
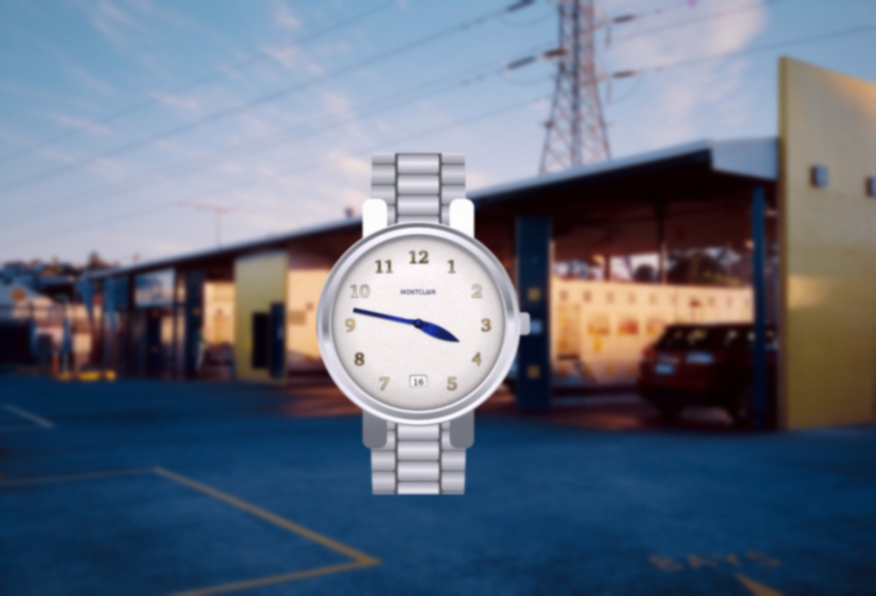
**3:47**
